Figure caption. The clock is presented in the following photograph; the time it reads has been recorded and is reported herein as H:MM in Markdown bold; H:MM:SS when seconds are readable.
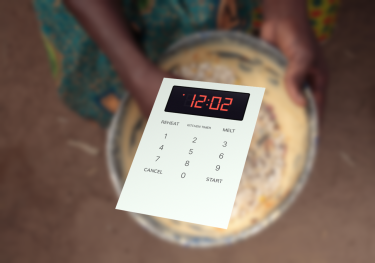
**12:02**
